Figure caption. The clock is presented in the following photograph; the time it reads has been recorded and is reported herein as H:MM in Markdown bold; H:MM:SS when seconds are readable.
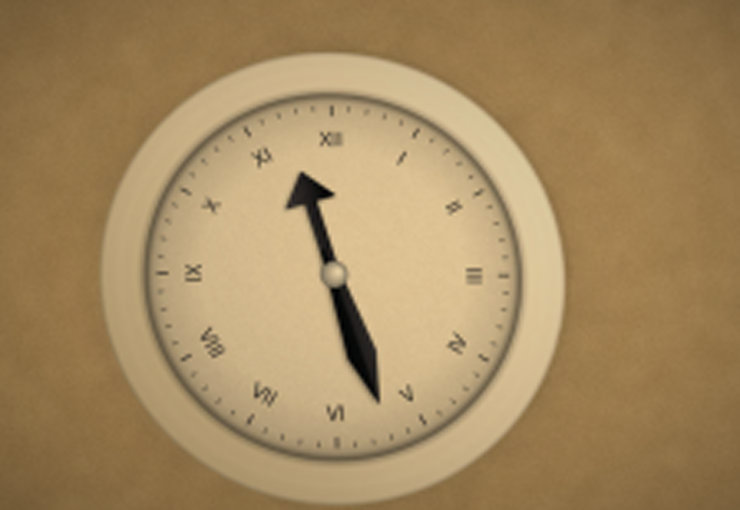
**11:27**
